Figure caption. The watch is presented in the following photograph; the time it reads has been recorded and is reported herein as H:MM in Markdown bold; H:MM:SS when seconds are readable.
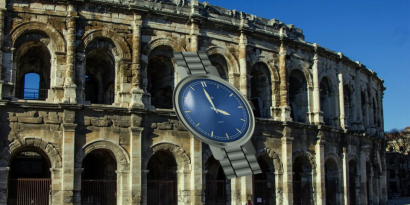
**3:59**
